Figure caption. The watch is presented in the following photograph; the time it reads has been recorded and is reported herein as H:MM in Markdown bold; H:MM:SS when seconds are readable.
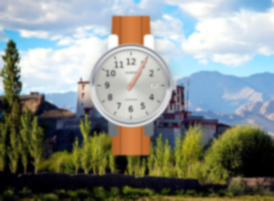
**1:05**
